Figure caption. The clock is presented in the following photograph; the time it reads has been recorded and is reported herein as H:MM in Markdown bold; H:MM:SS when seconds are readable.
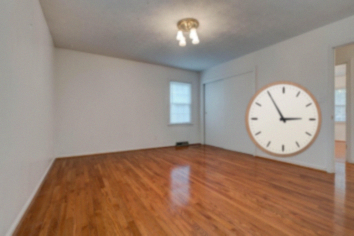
**2:55**
